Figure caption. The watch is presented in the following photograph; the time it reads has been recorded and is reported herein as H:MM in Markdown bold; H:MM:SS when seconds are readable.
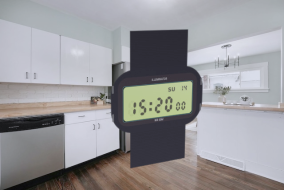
**15:20:00**
